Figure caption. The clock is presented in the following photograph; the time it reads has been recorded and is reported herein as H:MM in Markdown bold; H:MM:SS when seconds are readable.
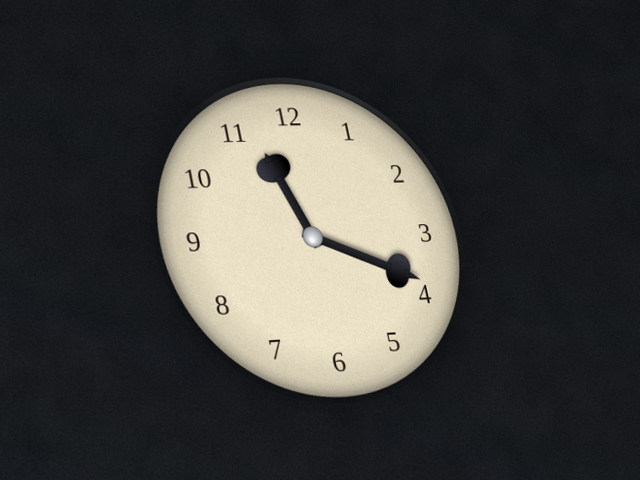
**11:19**
